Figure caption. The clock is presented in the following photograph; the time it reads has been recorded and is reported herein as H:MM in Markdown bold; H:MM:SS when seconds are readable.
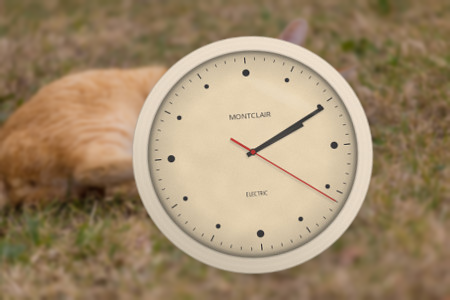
**2:10:21**
